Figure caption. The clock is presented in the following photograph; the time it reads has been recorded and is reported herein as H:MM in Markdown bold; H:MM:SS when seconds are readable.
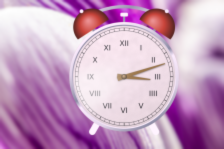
**3:12**
